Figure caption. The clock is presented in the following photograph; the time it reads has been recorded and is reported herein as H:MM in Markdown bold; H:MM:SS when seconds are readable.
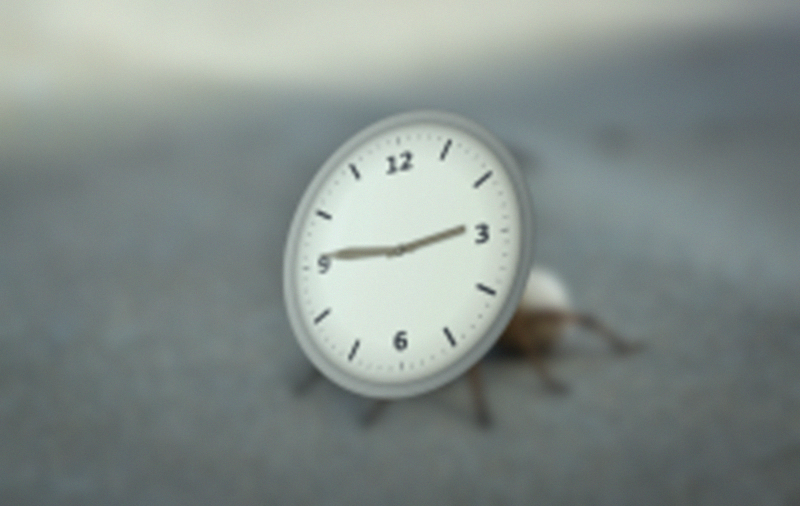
**2:46**
